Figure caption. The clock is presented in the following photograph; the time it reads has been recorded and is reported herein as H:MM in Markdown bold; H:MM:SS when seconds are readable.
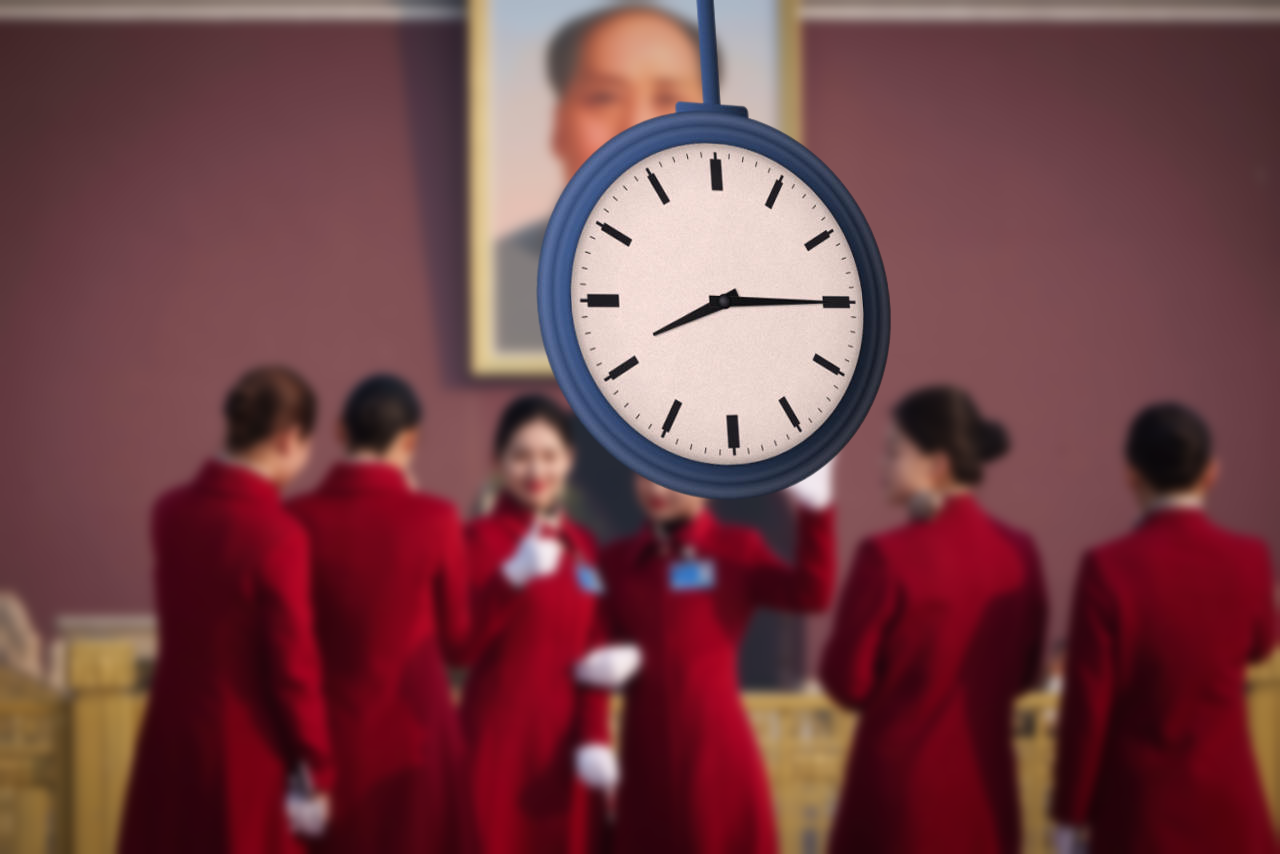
**8:15**
